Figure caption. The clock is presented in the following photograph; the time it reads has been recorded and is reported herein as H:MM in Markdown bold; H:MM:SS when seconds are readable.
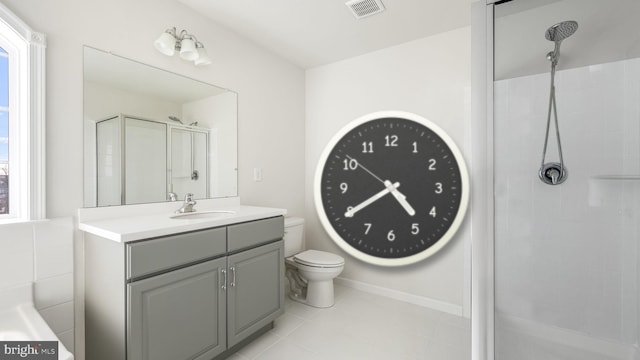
**4:39:51**
